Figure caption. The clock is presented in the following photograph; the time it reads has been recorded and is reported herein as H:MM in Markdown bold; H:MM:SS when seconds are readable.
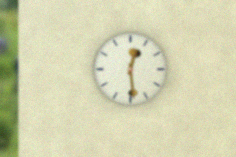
**12:29**
